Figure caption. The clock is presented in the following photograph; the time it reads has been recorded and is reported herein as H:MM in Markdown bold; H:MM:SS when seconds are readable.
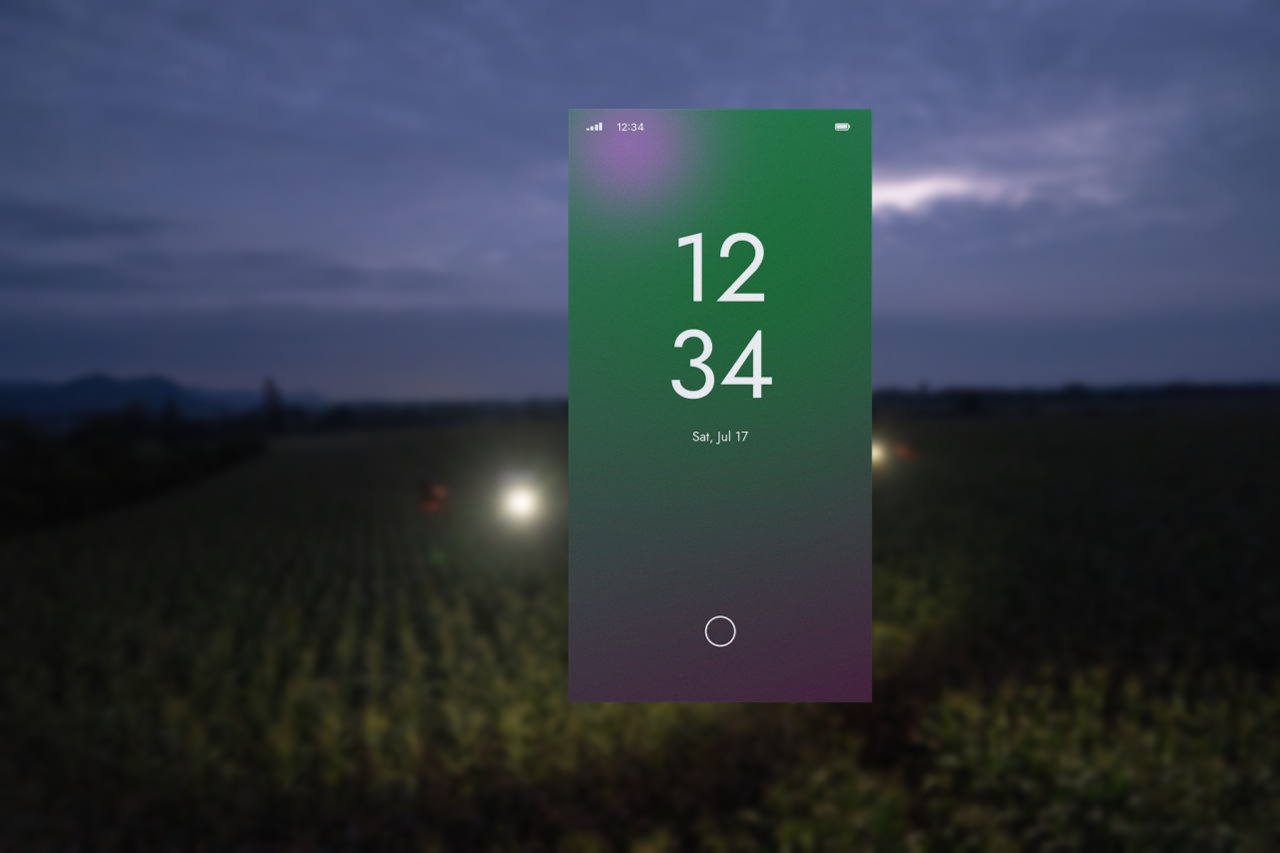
**12:34**
